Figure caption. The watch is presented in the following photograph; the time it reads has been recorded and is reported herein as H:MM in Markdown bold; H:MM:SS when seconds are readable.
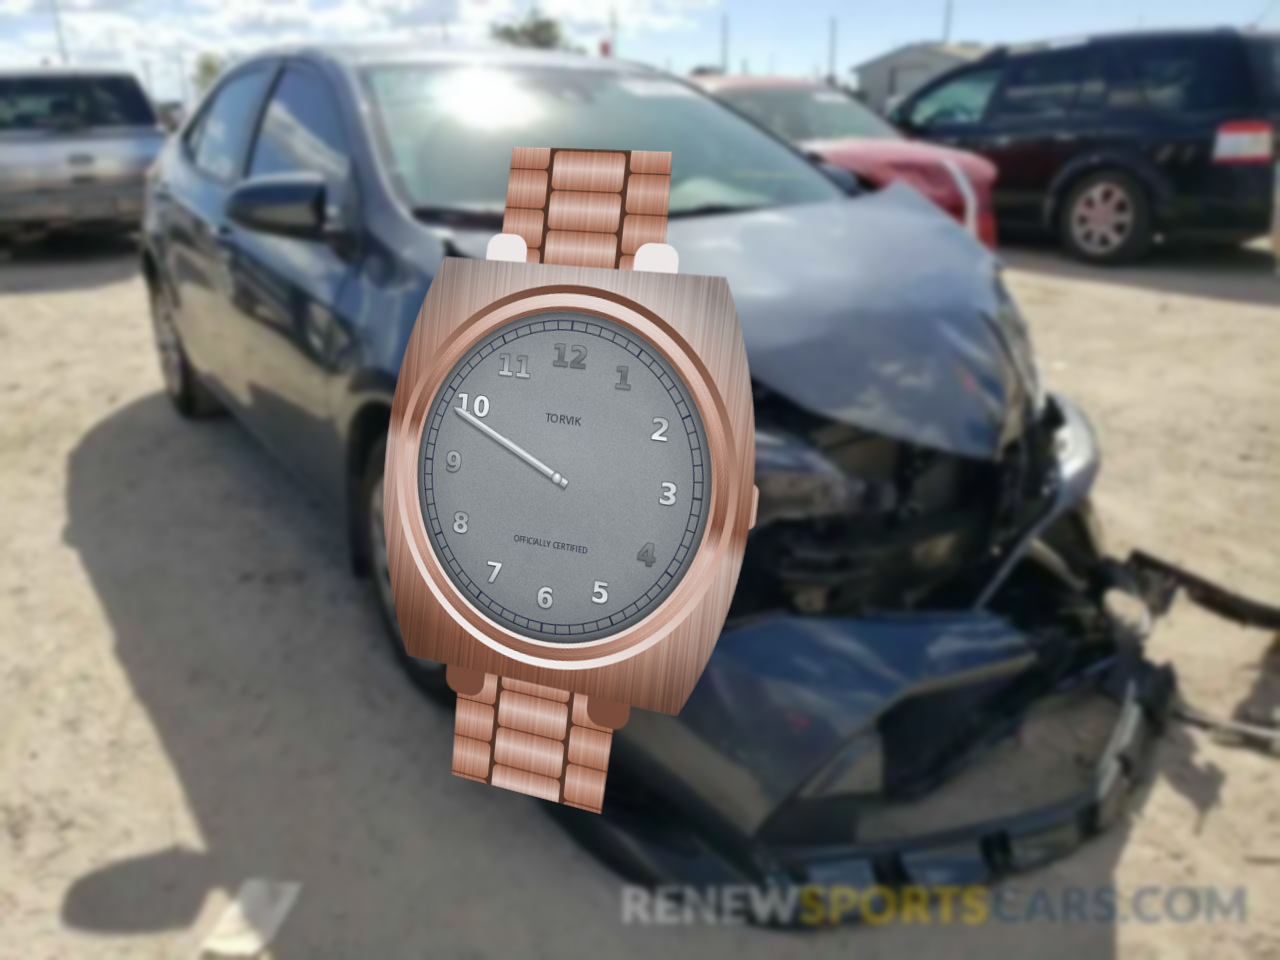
**9:49**
